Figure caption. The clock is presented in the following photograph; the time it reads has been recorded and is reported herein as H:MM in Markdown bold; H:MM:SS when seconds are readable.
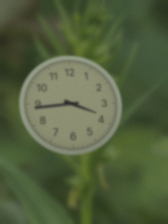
**3:44**
